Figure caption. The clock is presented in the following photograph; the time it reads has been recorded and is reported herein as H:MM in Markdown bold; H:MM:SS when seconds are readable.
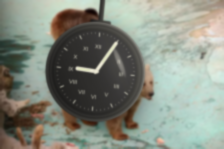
**9:05**
